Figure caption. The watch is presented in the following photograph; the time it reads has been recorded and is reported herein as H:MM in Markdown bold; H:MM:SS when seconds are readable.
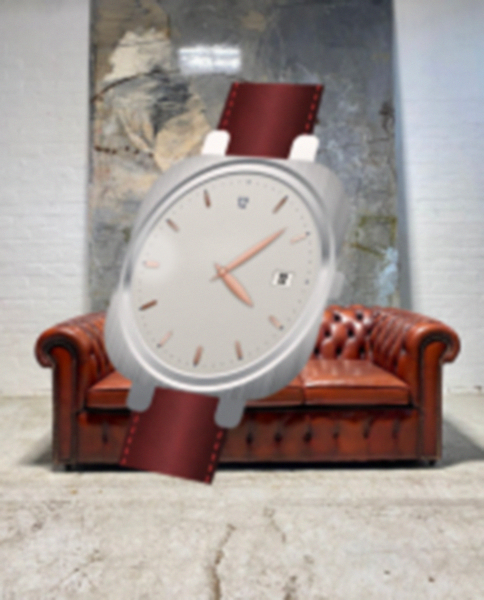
**4:08**
